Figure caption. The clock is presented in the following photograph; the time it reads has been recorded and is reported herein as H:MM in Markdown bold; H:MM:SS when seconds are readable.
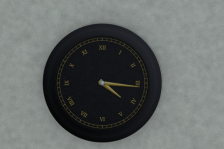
**4:16**
